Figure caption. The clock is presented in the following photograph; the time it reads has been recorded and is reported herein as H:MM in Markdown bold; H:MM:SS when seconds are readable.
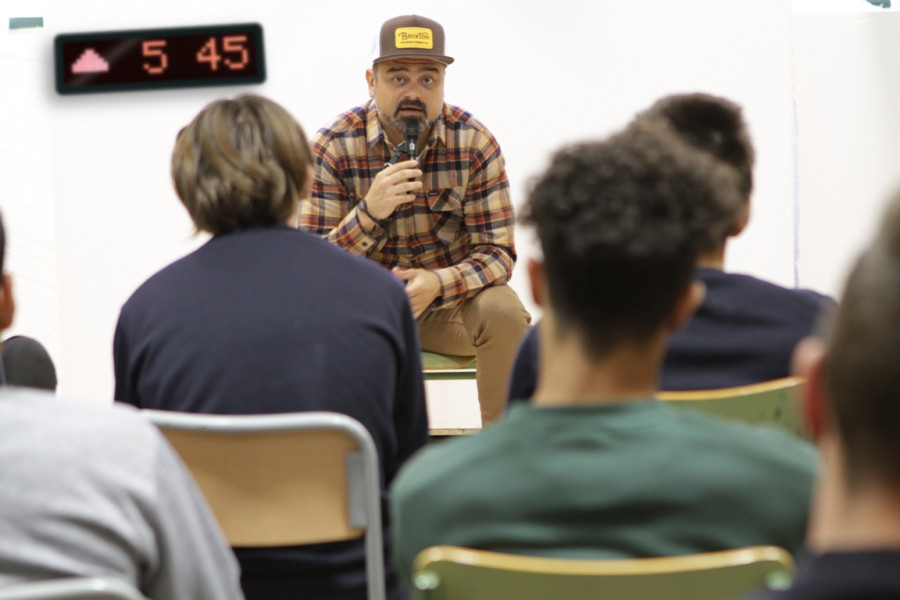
**5:45**
